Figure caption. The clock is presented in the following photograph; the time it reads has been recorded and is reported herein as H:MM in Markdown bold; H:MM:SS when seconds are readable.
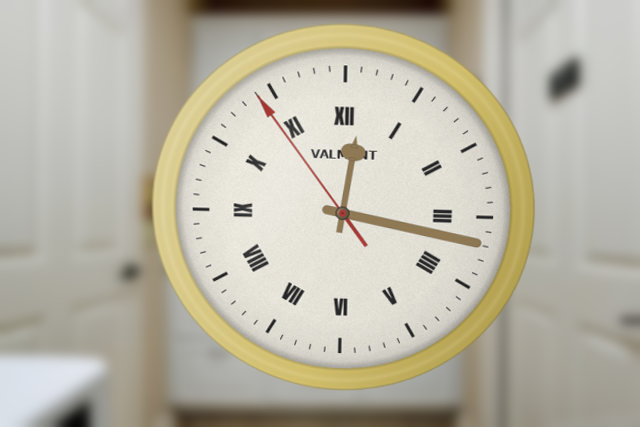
**12:16:54**
